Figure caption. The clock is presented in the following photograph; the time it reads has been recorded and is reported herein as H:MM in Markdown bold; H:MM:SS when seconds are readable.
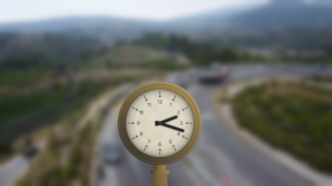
**2:18**
